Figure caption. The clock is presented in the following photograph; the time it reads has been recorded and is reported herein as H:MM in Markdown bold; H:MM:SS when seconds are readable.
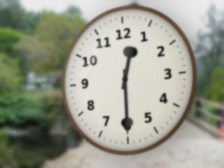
**12:30**
